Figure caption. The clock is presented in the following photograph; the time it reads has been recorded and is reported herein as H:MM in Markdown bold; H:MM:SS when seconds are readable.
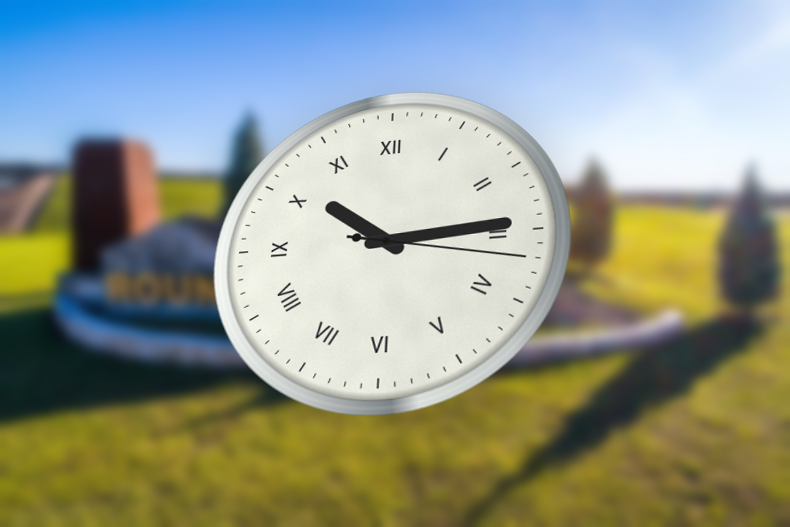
**10:14:17**
